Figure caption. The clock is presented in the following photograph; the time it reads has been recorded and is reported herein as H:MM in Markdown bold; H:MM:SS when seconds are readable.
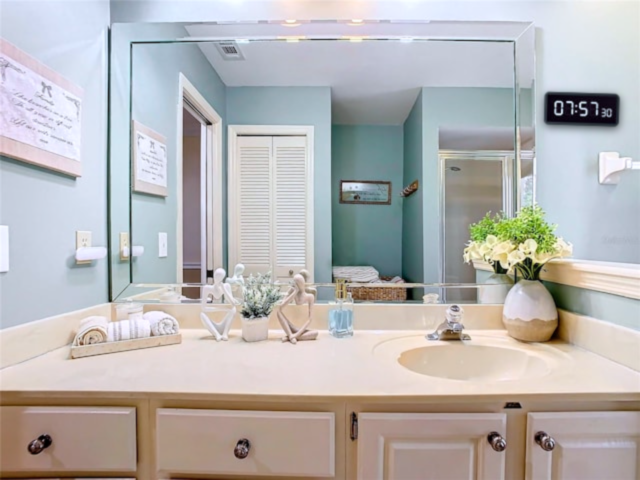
**7:57**
